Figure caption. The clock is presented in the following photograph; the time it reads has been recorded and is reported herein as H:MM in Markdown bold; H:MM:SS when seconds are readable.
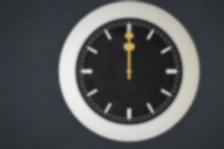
**12:00**
